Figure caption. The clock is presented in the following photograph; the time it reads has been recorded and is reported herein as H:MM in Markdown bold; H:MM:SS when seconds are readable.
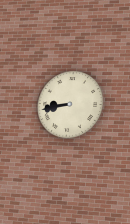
**8:43**
